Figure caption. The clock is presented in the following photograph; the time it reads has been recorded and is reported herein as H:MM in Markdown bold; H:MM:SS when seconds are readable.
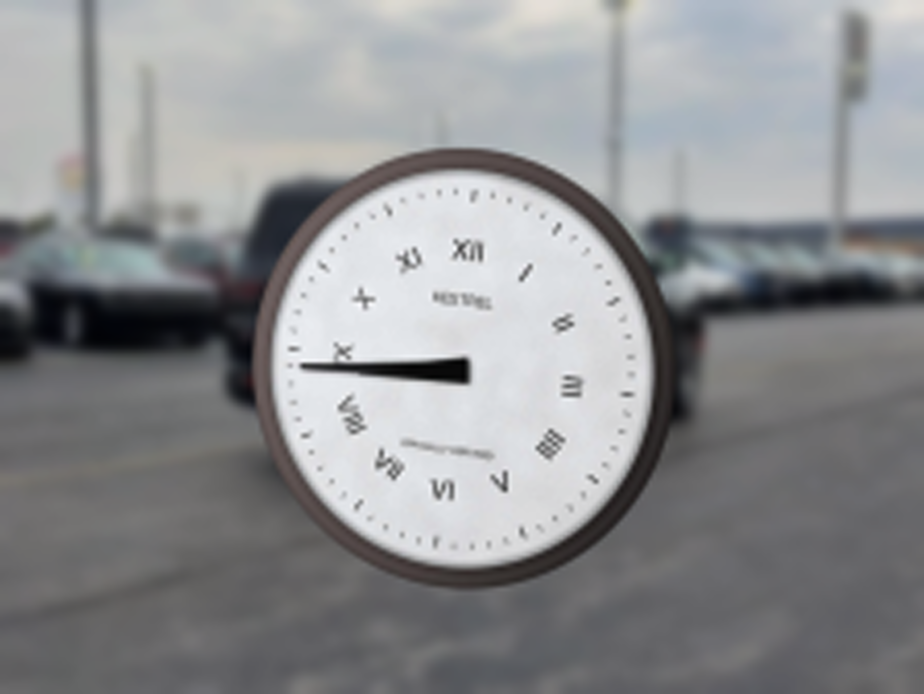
**8:44**
